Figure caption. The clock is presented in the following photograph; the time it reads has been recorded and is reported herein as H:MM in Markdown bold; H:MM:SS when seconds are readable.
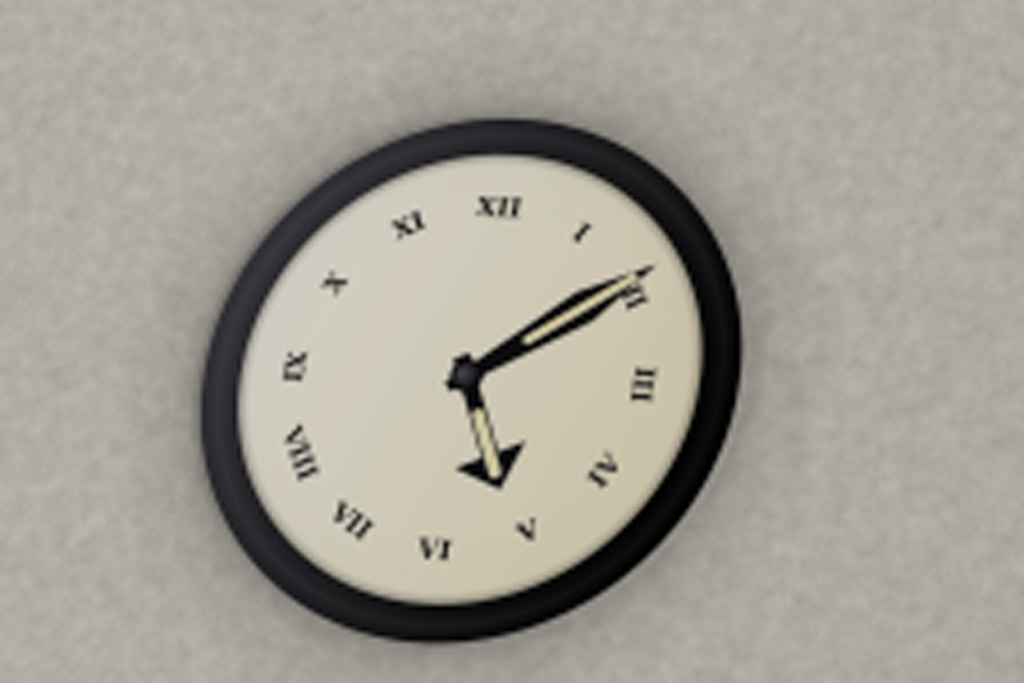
**5:09**
